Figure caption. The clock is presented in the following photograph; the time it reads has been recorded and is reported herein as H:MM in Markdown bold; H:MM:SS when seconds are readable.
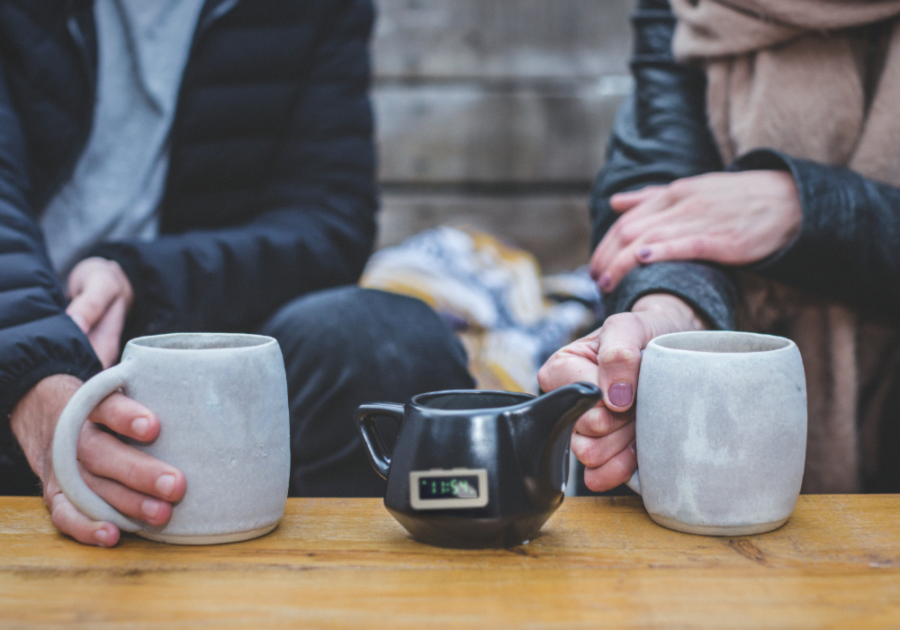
**11:54**
